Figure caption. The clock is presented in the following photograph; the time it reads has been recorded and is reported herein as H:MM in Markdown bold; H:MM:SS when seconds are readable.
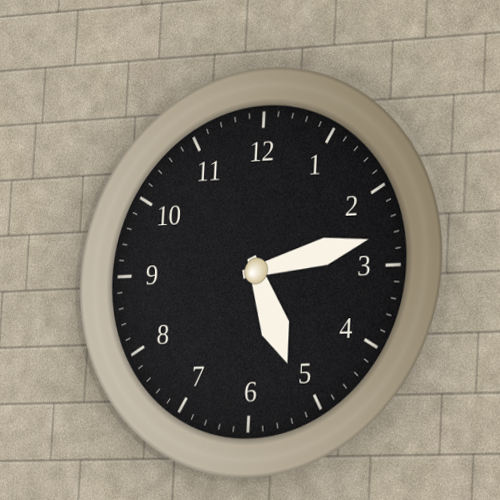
**5:13**
